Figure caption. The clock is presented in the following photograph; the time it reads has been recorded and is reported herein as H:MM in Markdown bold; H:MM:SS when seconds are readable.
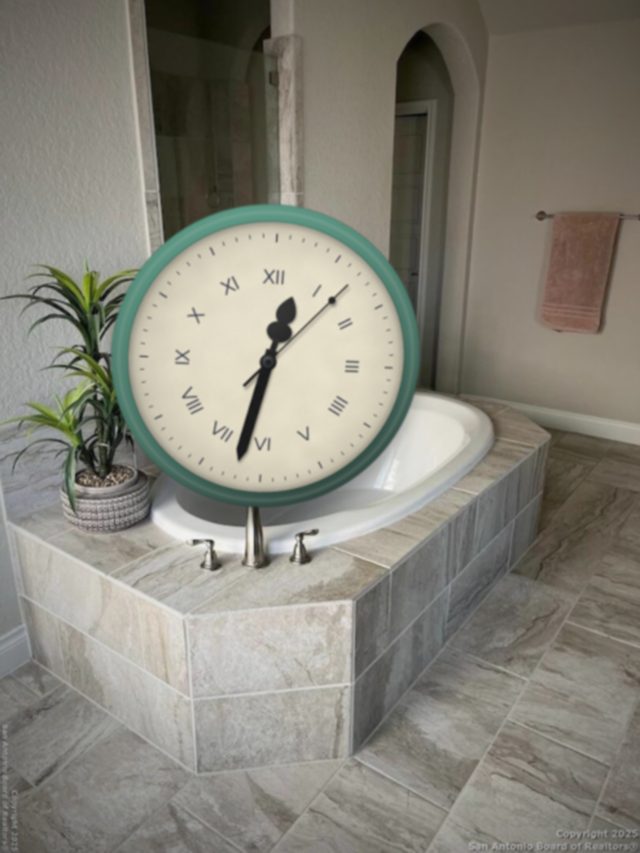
**12:32:07**
